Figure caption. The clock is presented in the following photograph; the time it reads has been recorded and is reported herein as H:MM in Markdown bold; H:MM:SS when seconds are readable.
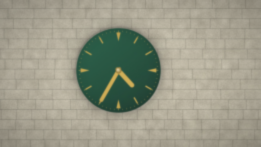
**4:35**
